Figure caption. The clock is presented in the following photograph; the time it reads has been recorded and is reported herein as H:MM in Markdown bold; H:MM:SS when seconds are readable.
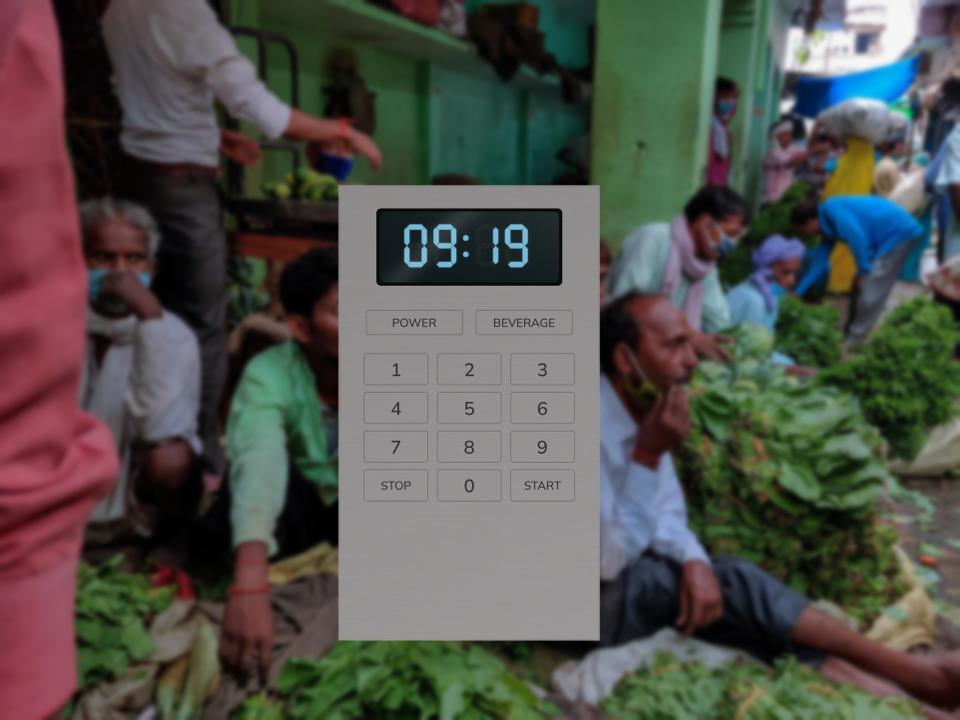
**9:19**
